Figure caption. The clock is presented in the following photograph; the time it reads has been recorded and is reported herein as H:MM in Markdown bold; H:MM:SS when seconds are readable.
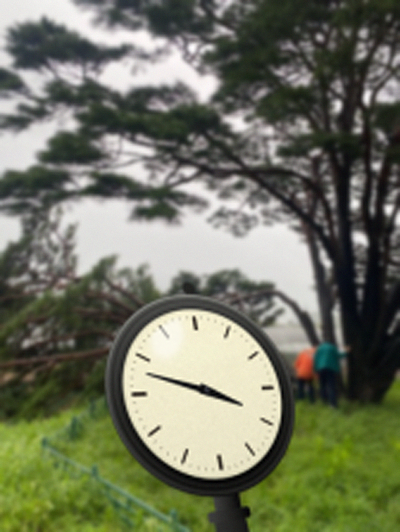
**3:48**
